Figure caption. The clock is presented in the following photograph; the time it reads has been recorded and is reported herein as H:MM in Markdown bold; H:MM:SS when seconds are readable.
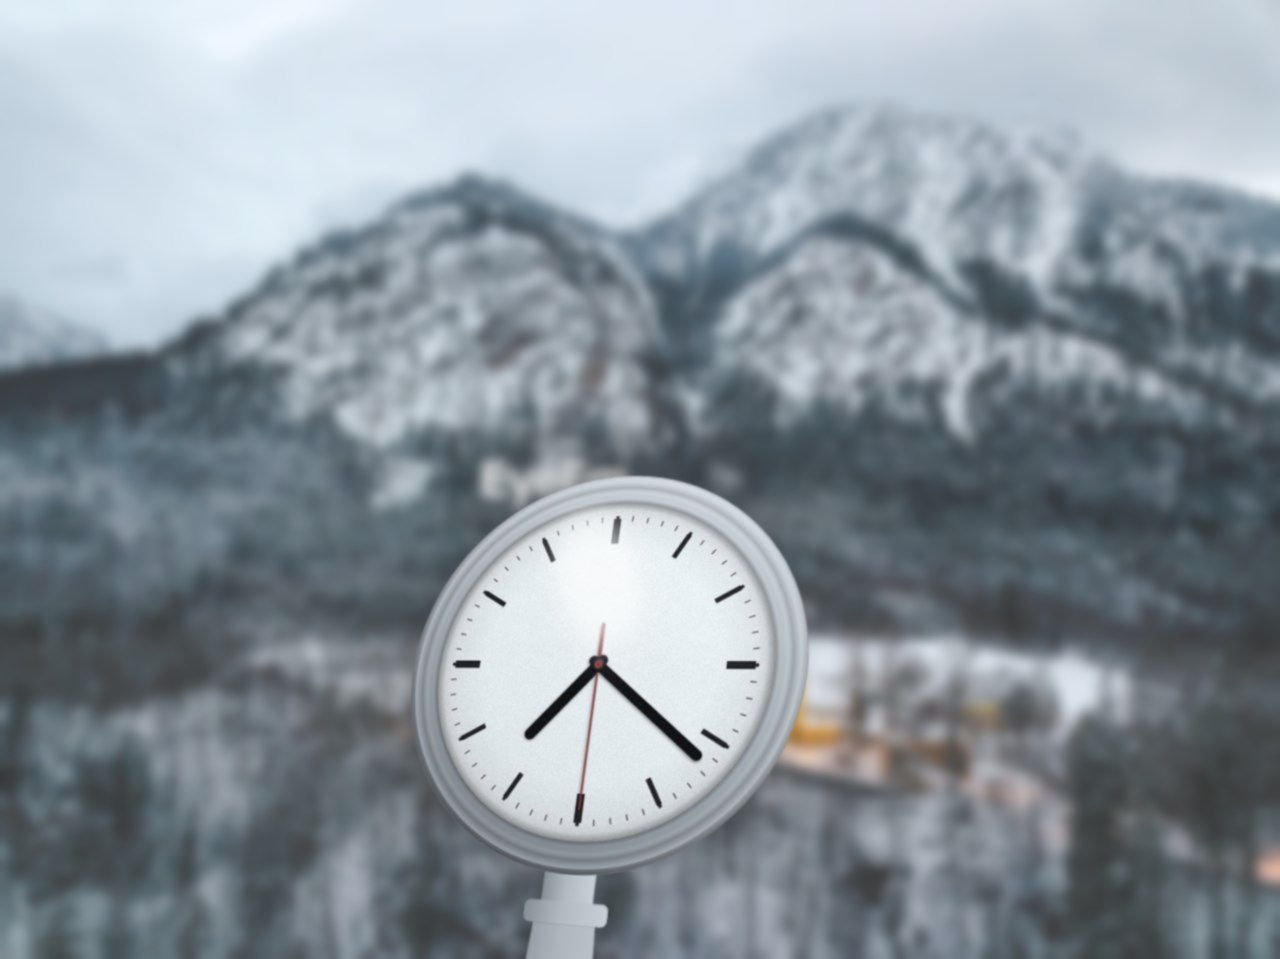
**7:21:30**
